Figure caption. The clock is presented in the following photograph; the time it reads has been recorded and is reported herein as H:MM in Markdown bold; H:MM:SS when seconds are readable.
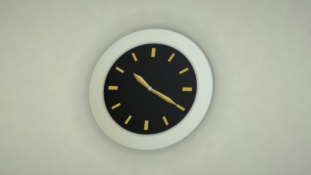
**10:20**
